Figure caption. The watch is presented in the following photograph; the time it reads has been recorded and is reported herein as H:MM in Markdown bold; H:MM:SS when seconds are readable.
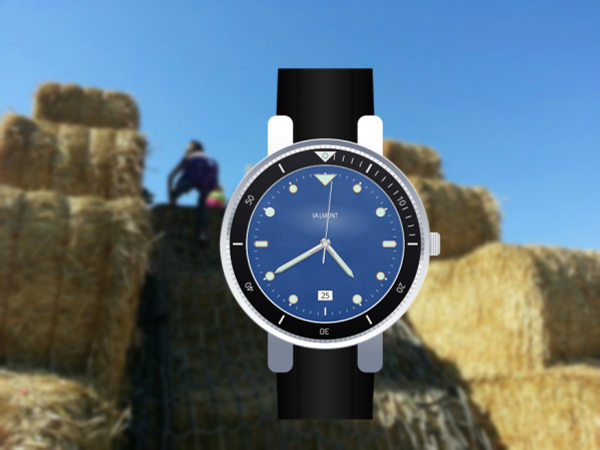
**4:40:01**
